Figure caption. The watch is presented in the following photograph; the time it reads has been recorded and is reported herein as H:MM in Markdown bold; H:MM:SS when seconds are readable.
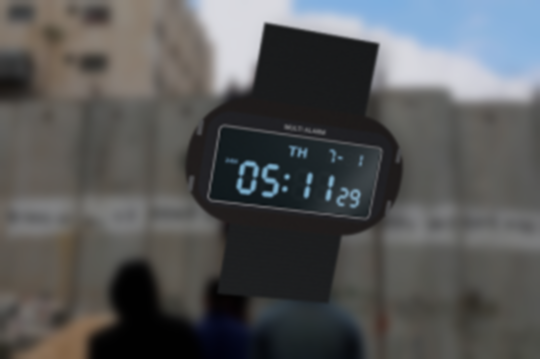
**5:11:29**
